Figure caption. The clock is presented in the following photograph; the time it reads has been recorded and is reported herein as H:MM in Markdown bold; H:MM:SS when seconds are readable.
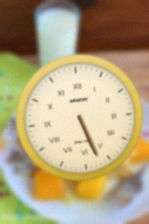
**5:27**
